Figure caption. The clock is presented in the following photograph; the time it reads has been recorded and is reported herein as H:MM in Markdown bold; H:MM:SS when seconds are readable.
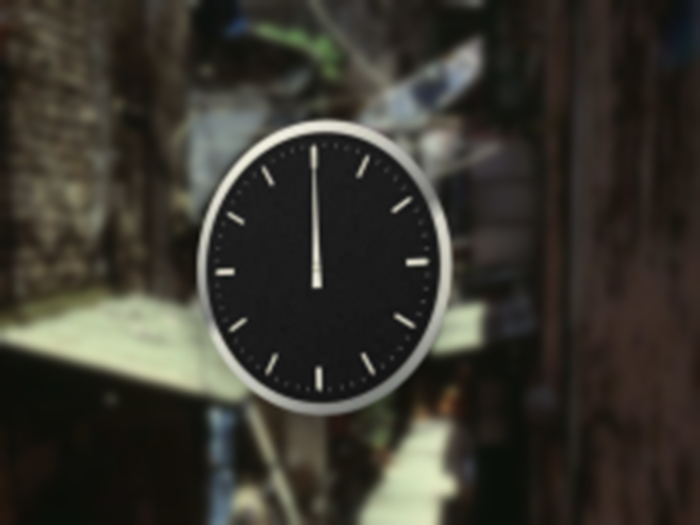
**12:00**
